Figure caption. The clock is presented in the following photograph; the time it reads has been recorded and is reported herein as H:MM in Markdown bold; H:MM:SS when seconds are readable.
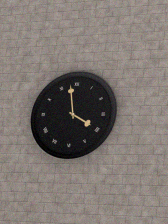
**3:58**
